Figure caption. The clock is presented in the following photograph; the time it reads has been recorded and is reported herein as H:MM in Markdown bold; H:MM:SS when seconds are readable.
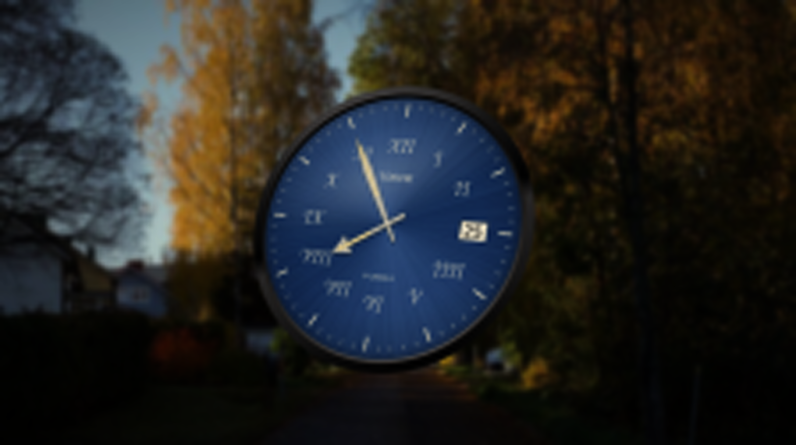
**7:55**
